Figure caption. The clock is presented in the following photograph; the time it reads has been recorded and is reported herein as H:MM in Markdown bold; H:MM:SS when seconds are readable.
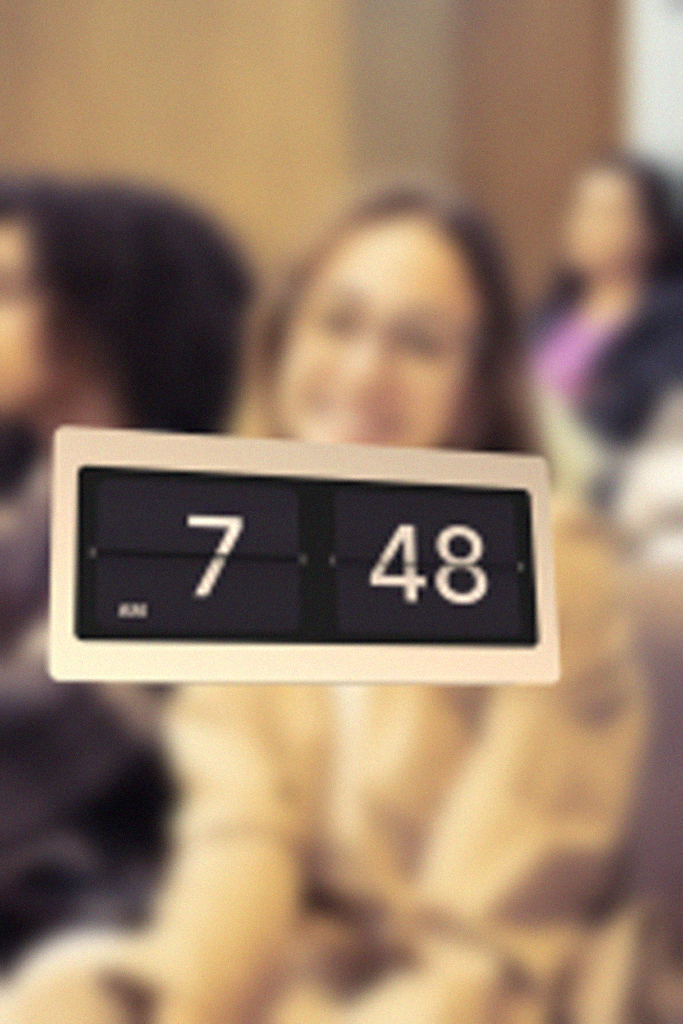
**7:48**
